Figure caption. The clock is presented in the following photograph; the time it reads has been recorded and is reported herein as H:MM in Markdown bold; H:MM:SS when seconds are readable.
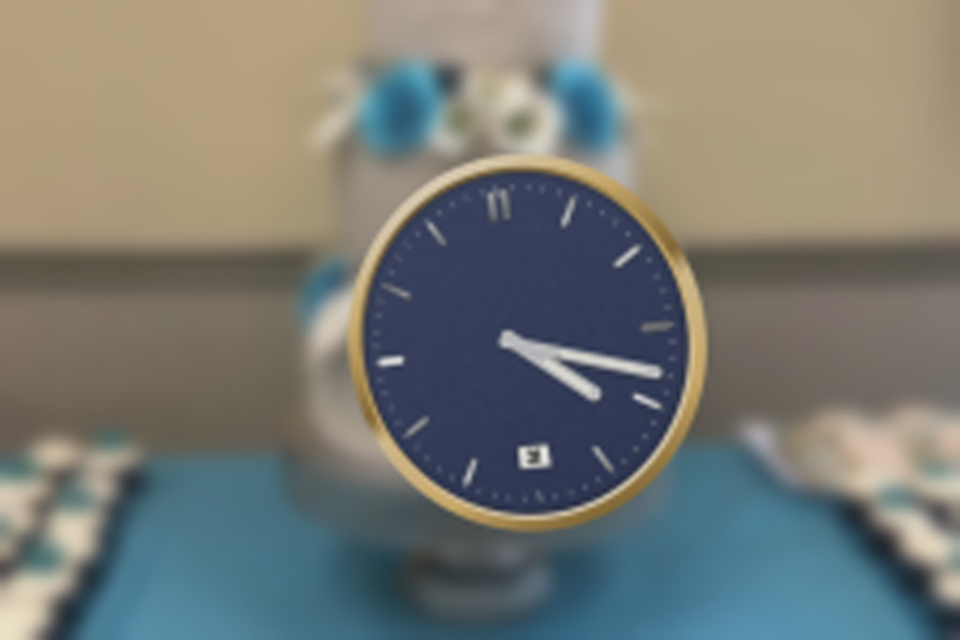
**4:18**
